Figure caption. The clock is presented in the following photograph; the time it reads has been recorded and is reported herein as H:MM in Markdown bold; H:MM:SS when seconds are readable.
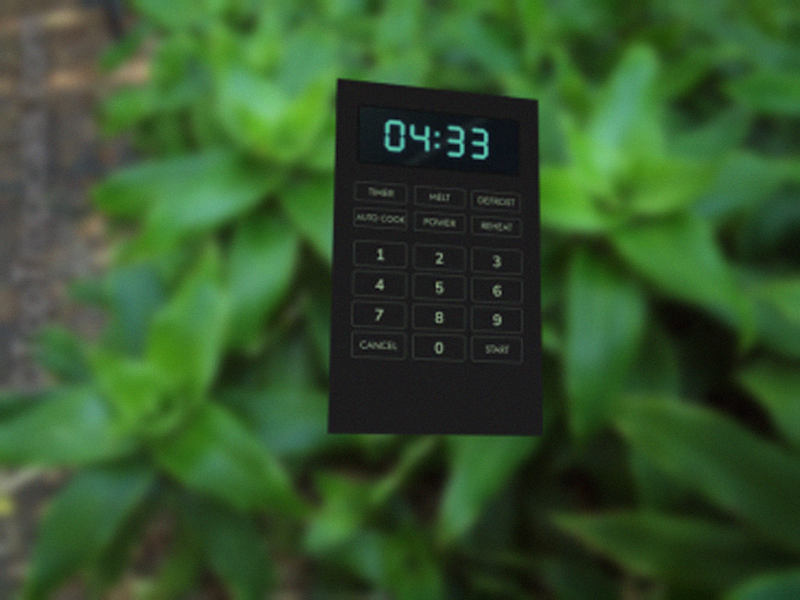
**4:33**
